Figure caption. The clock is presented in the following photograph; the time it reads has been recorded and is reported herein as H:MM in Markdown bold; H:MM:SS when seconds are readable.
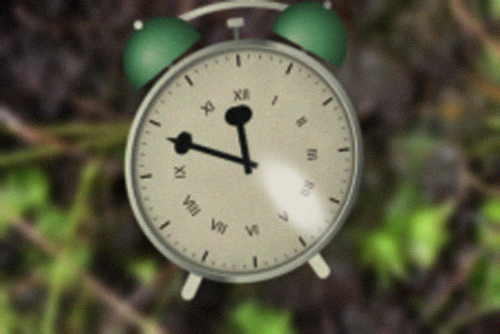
**11:49**
